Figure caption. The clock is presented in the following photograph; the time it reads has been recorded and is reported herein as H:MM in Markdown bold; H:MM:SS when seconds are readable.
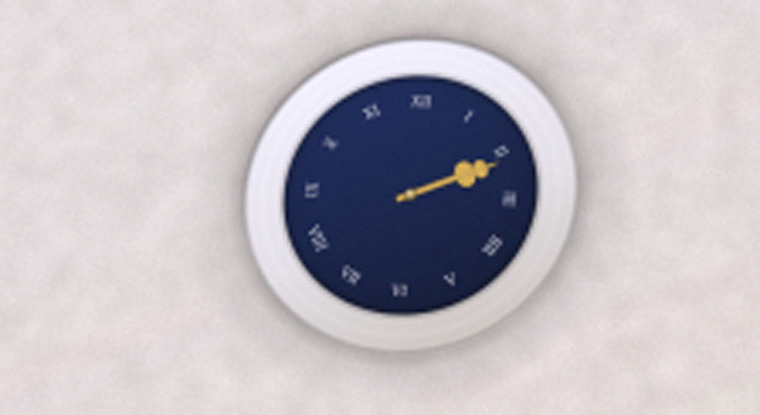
**2:11**
